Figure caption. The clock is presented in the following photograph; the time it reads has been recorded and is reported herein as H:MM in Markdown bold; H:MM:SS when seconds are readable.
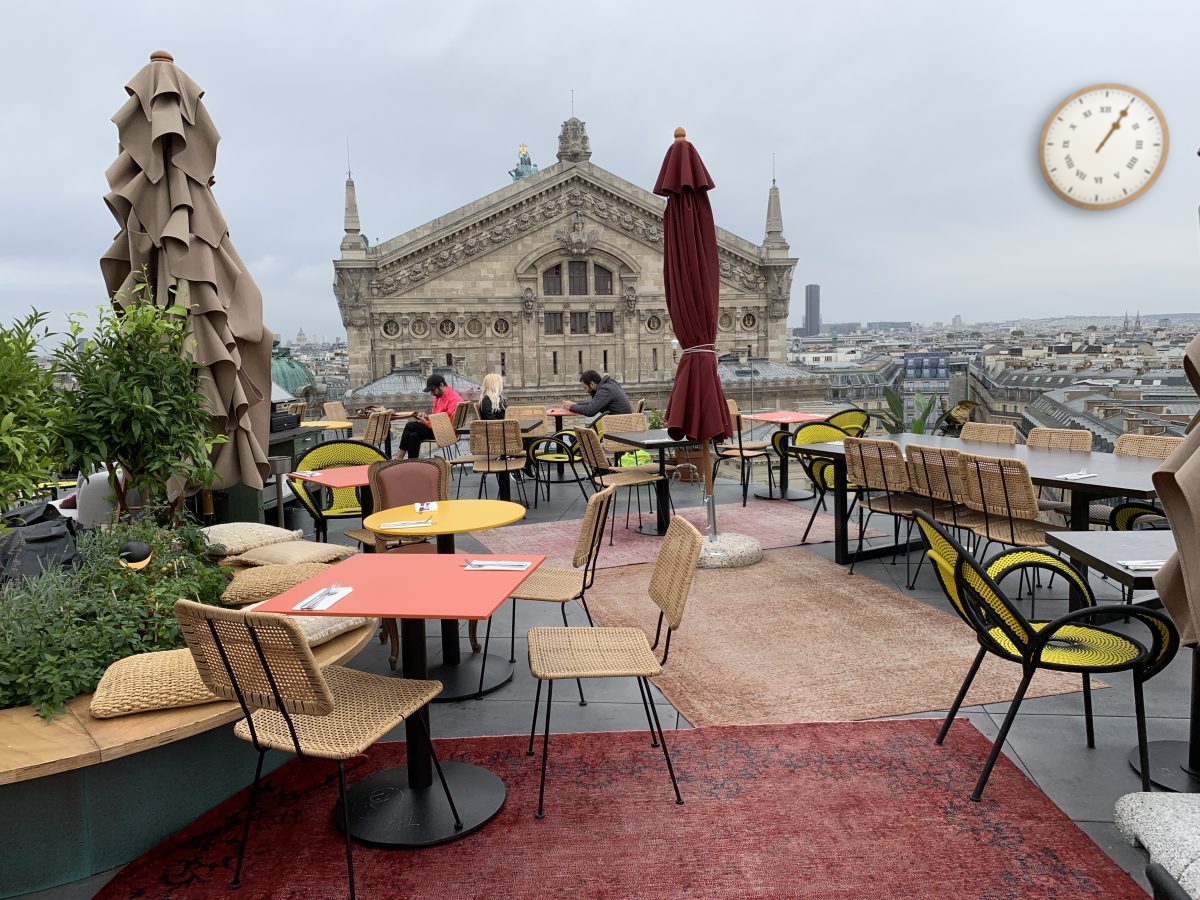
**1:05**
